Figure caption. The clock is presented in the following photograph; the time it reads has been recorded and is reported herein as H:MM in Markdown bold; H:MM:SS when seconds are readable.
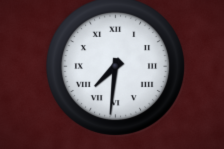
**7:31**
